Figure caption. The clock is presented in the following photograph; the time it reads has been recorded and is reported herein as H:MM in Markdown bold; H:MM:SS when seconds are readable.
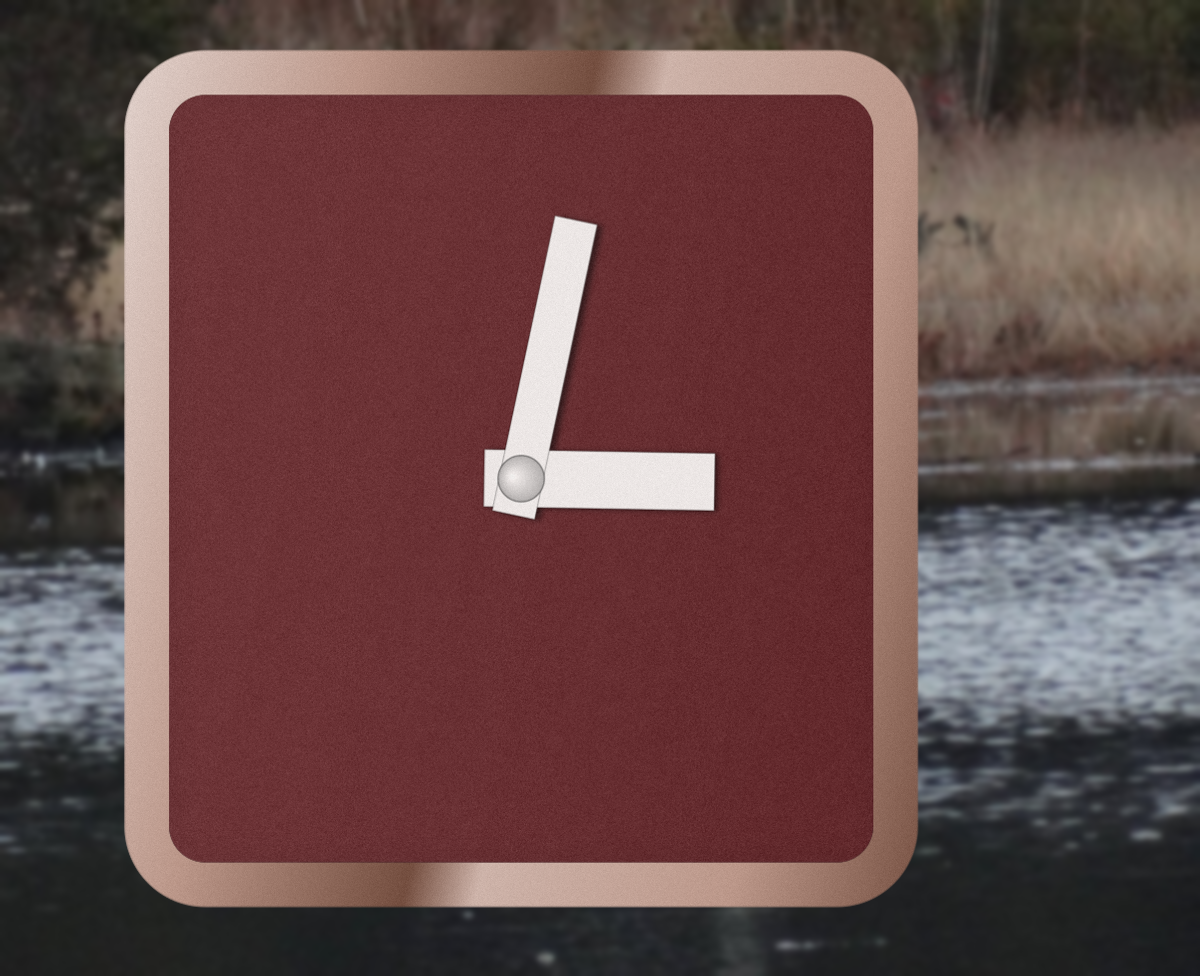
**3:02**
